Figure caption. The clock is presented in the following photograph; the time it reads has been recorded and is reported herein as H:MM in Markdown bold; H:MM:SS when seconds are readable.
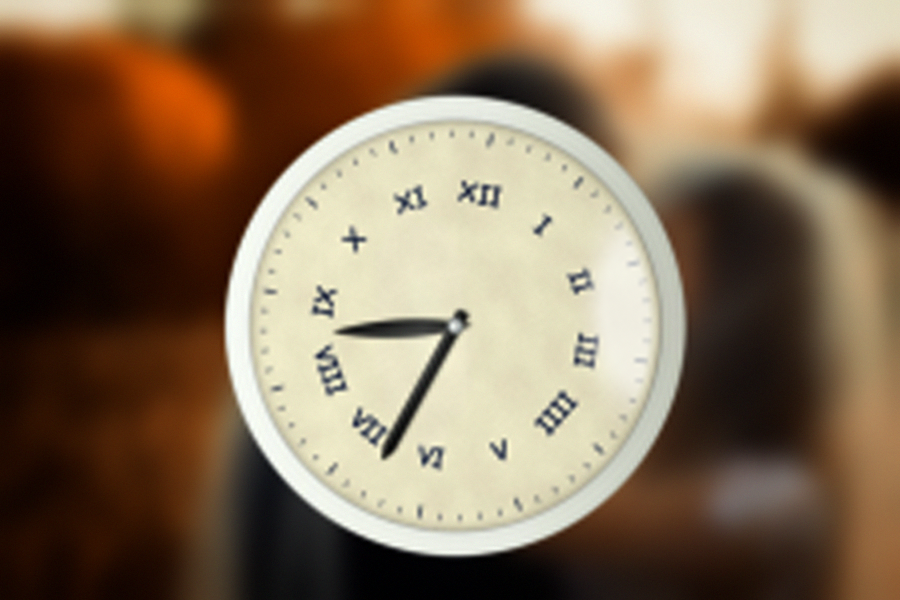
**8:33**
